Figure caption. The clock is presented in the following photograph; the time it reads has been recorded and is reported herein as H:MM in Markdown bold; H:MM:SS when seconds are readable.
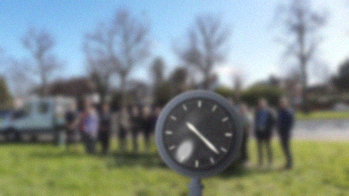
**10:22**
